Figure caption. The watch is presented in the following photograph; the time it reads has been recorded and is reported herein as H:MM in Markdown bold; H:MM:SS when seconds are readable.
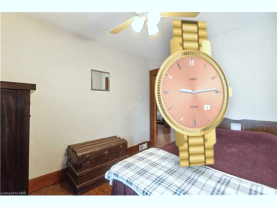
**9:14**
